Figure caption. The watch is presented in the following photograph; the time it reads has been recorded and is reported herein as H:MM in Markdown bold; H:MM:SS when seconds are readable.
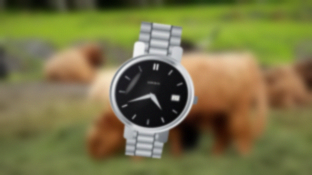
**4:41**
